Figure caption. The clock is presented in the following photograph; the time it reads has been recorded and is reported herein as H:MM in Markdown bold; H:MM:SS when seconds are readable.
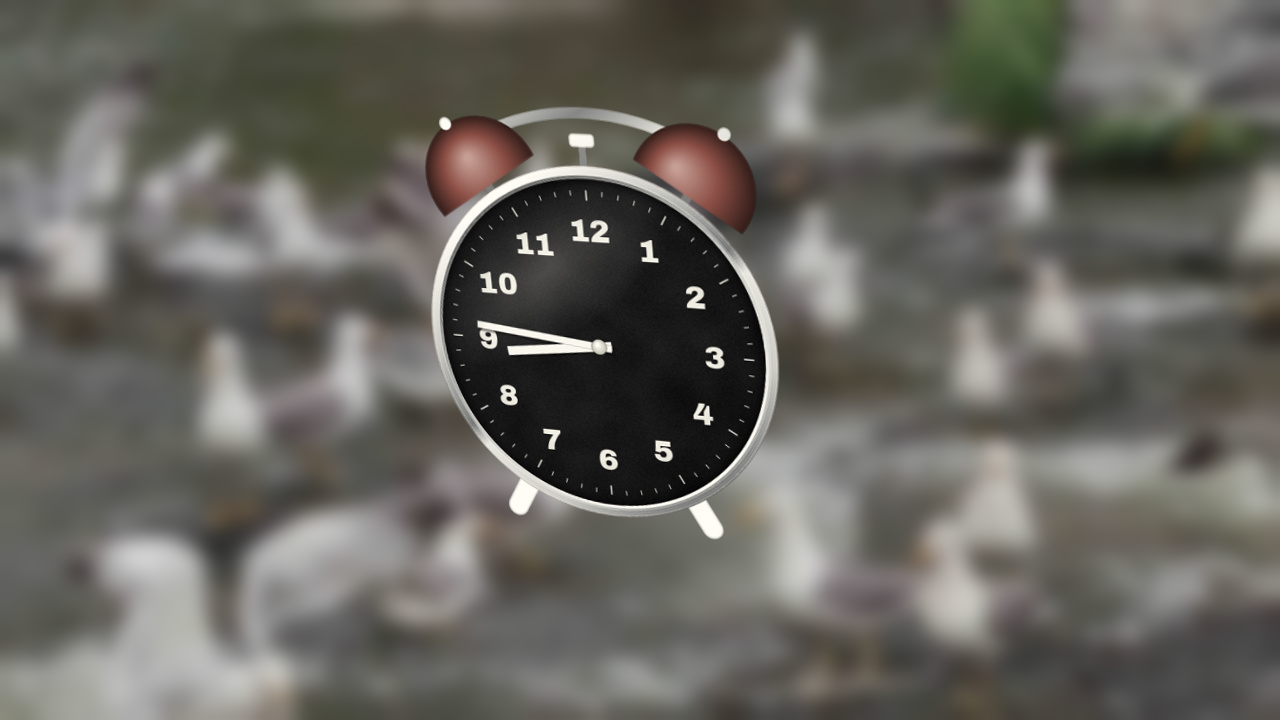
**8:46**
